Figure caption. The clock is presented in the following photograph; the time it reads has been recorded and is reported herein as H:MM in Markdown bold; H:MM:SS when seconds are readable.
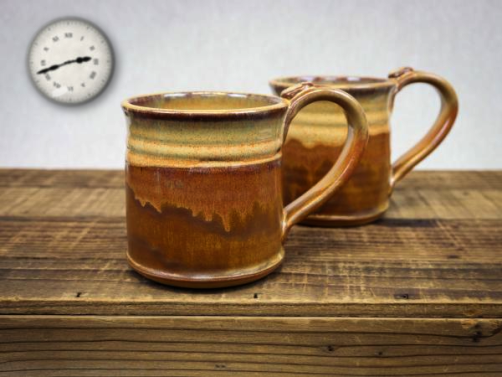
**2:42**
